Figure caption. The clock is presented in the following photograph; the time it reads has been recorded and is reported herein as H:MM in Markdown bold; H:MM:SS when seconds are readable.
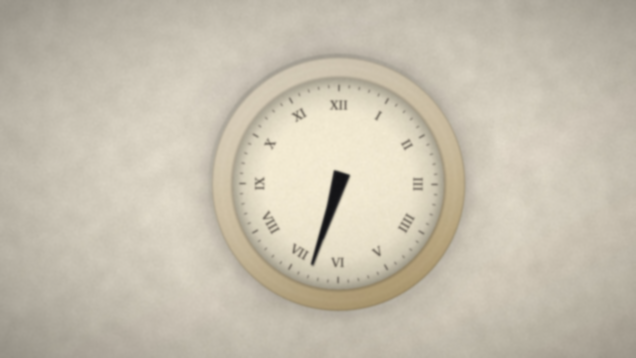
**6:33**
